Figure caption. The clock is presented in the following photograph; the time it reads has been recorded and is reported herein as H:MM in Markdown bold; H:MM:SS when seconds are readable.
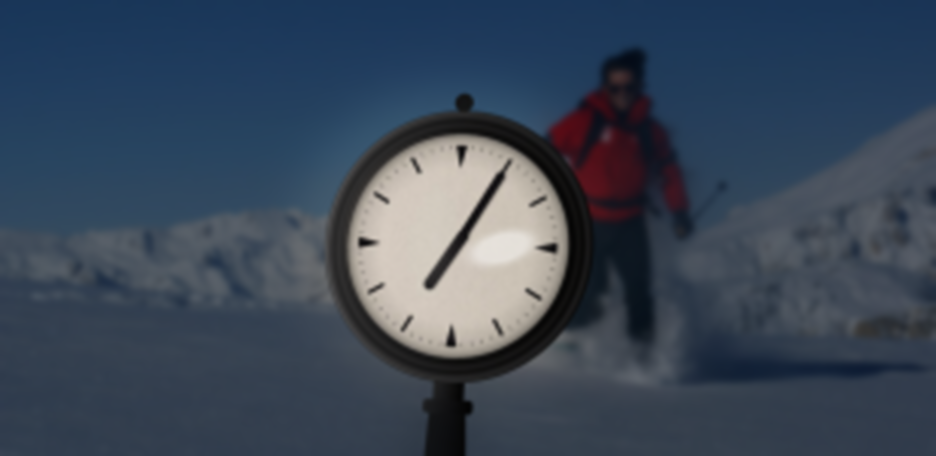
**7:05**
